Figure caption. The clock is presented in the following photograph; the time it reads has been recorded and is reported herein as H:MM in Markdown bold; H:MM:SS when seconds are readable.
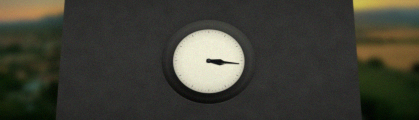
**3:16**
